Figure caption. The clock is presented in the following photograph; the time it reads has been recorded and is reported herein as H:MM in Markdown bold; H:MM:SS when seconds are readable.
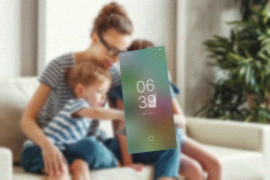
**6:39**
